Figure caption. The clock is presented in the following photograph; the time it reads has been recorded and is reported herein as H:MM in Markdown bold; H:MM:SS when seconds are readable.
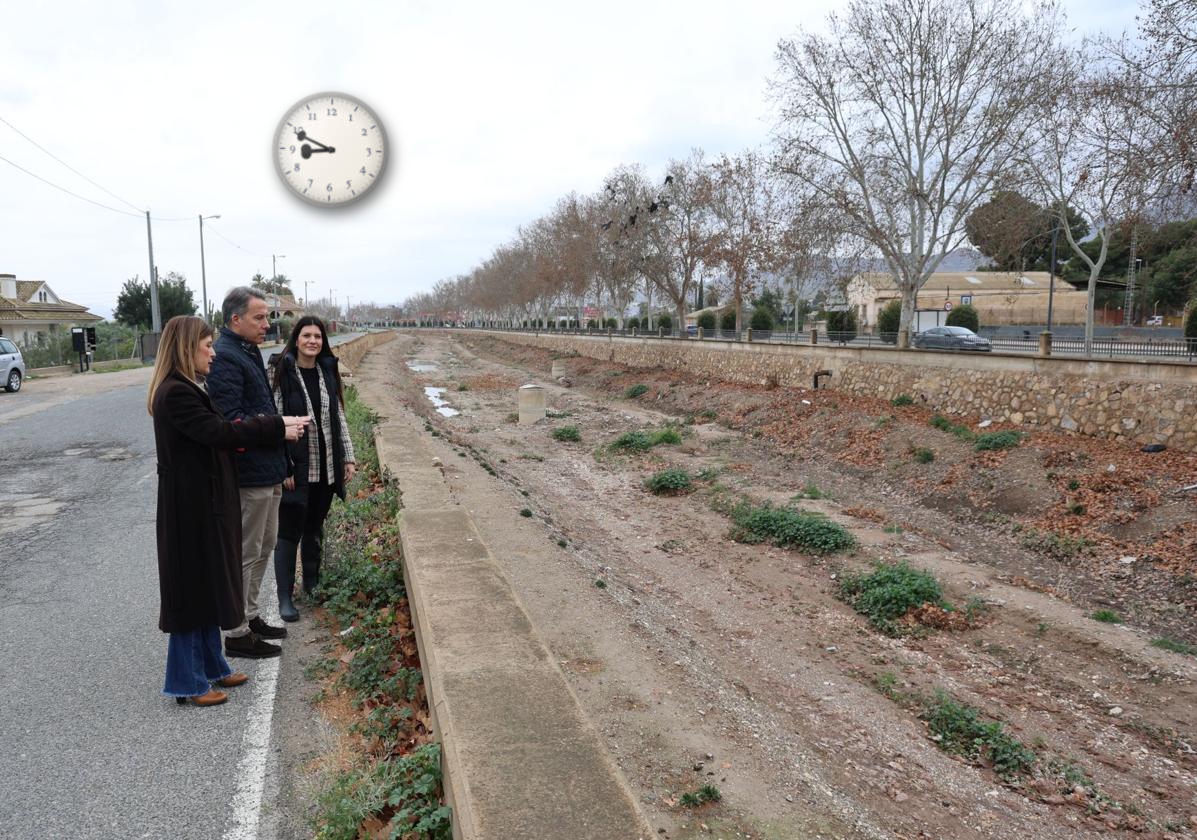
**8:49**
